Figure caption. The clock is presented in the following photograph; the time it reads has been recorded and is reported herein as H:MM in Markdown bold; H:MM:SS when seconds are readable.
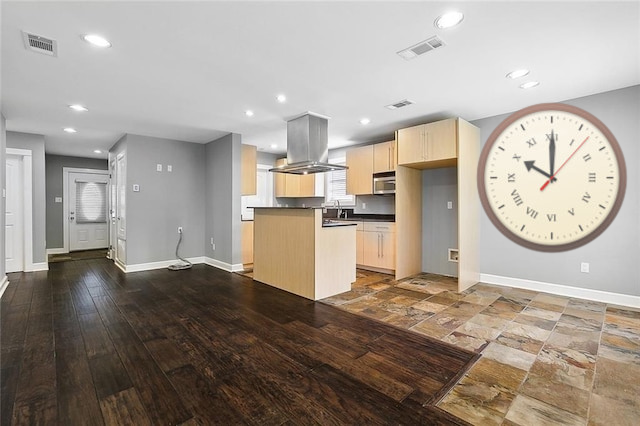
**10:00:07**
